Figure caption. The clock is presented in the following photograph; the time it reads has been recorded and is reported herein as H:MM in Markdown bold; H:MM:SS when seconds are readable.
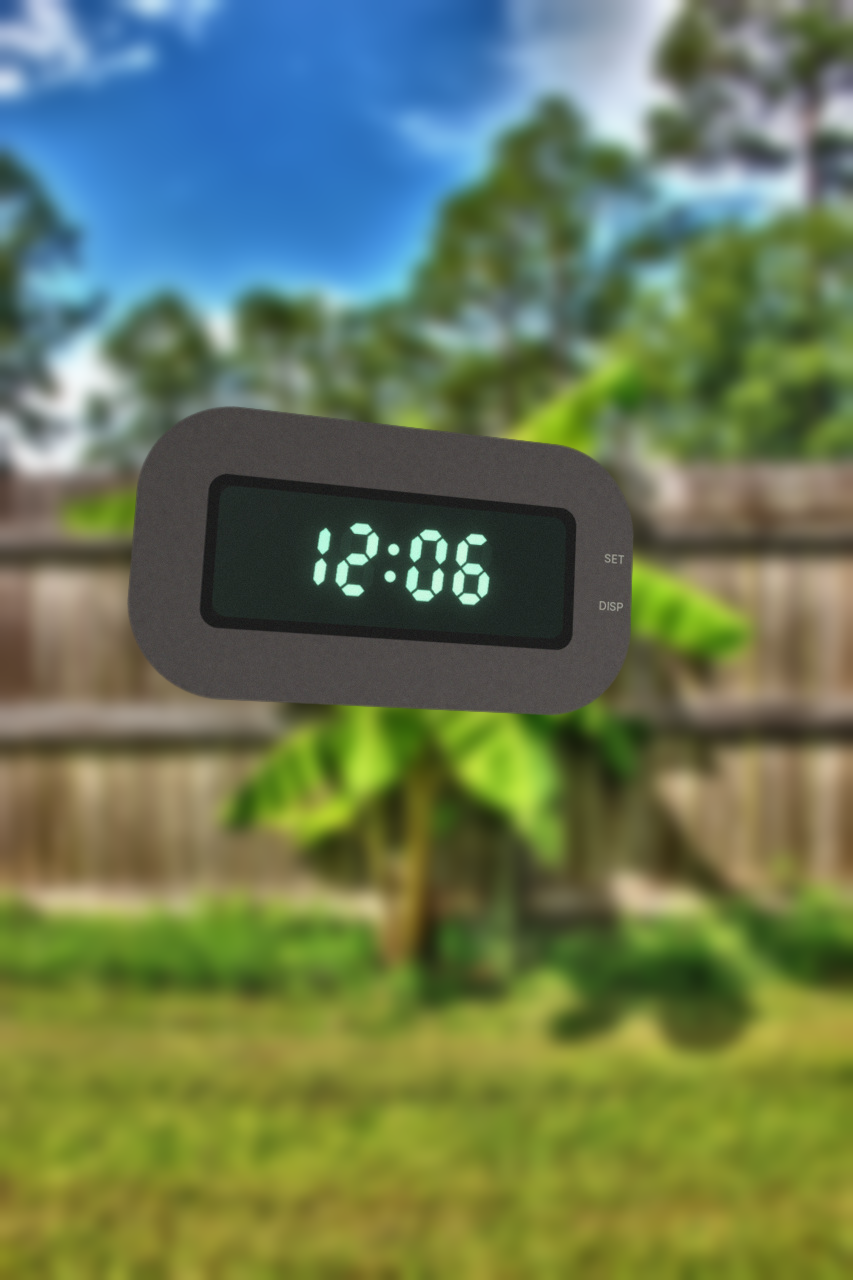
**12:06**
